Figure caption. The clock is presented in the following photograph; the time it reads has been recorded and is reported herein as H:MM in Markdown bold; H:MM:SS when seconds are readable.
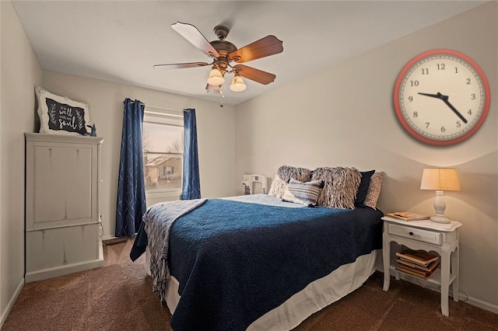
**9:23**
